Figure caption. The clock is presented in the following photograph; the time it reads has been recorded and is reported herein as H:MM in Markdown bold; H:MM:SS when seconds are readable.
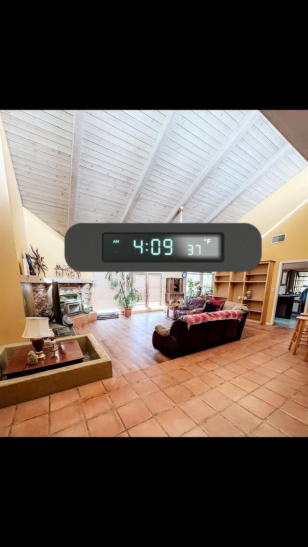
**4:09**
